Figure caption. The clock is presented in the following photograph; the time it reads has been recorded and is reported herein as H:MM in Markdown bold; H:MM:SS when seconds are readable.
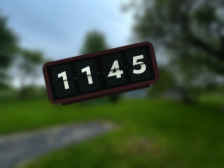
**11:45**
